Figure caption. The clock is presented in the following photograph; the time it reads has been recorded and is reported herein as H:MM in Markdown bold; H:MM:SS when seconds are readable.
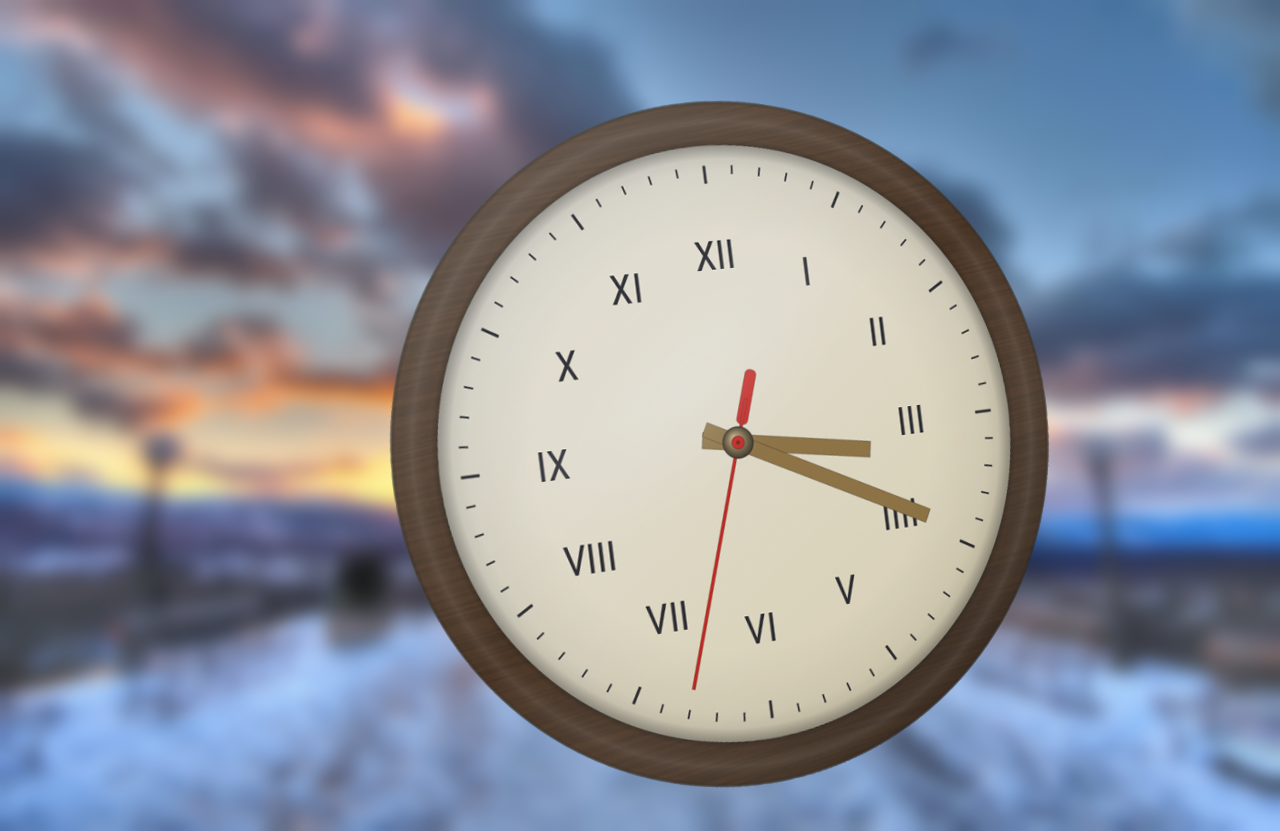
**3:19:33**
